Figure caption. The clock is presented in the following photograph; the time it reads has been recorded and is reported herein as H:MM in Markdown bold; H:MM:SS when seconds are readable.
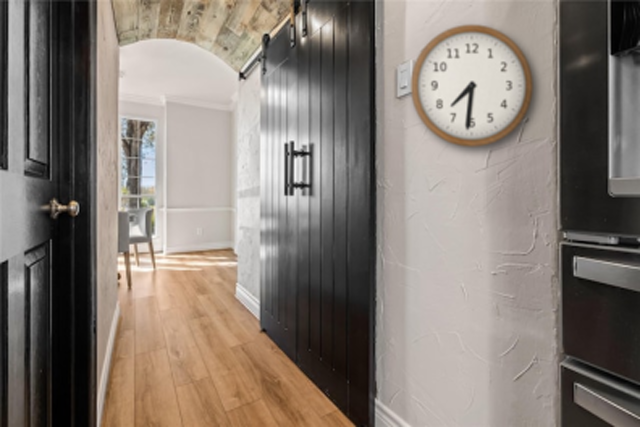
**7:31**
